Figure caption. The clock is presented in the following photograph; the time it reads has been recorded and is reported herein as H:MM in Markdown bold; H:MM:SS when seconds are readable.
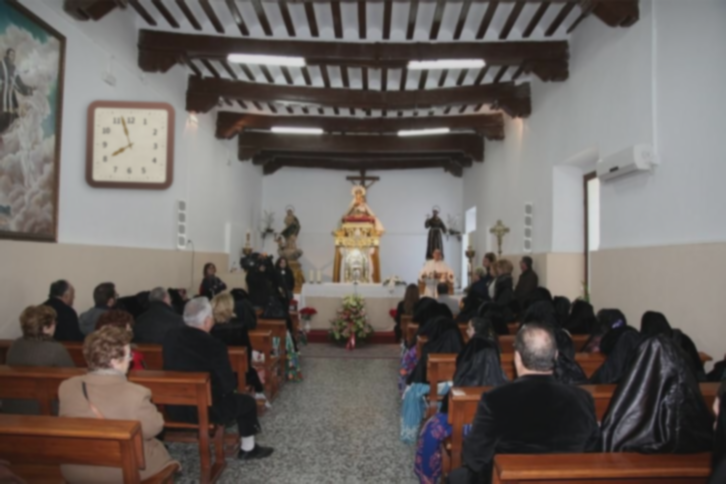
**7:57**
